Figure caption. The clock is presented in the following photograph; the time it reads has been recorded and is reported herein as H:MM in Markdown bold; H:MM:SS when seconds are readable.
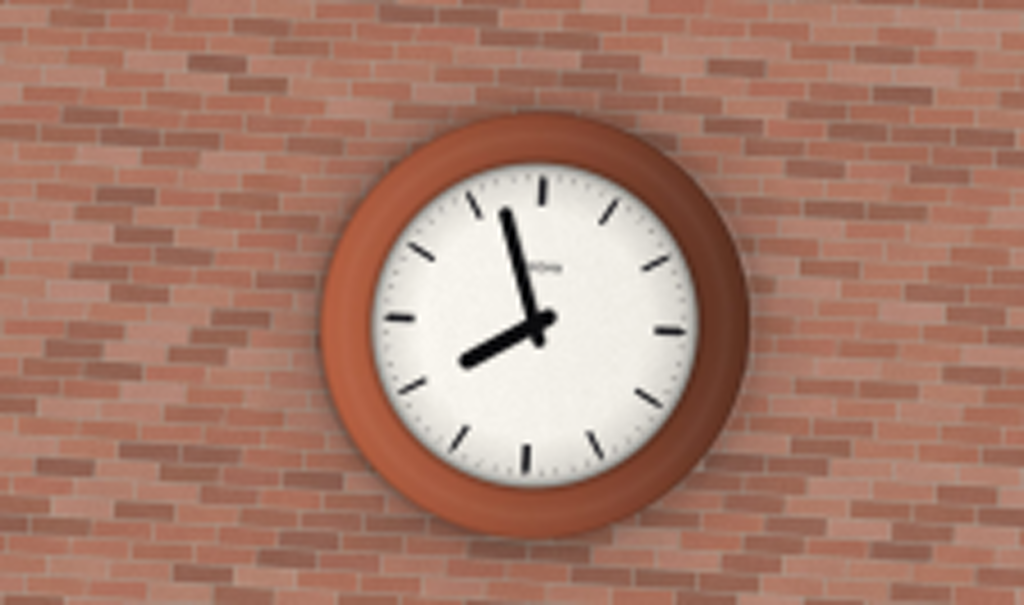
**7:57**
